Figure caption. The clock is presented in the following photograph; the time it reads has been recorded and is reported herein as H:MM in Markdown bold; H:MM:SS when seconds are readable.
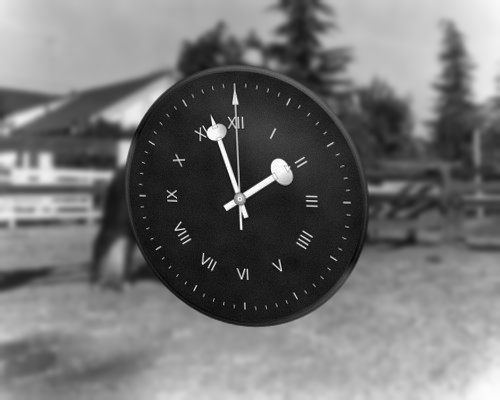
**1:57:00**
